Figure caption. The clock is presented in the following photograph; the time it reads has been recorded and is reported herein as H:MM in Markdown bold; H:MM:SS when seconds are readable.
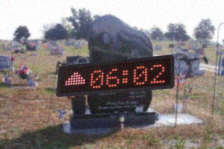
**6:02**
